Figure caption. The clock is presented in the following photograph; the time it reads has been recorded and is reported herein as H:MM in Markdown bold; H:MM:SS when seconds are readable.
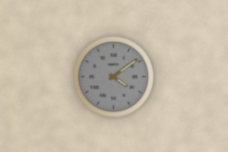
**4:09**
